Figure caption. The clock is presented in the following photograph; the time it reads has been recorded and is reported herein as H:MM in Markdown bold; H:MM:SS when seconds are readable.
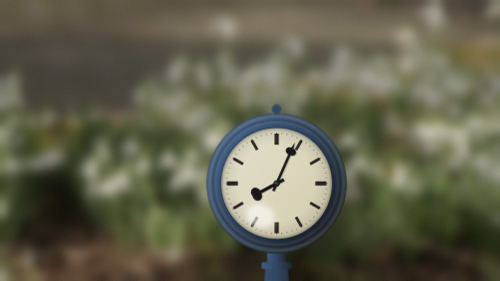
**8:04**
